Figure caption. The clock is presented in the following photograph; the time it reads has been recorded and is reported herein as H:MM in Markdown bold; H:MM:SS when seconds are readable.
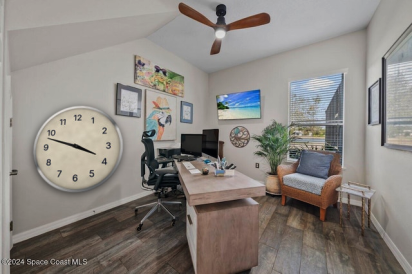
**3:48**
